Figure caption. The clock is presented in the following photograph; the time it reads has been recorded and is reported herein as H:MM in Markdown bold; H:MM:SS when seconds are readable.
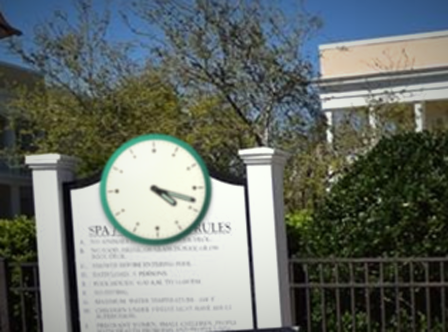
**4:18**
